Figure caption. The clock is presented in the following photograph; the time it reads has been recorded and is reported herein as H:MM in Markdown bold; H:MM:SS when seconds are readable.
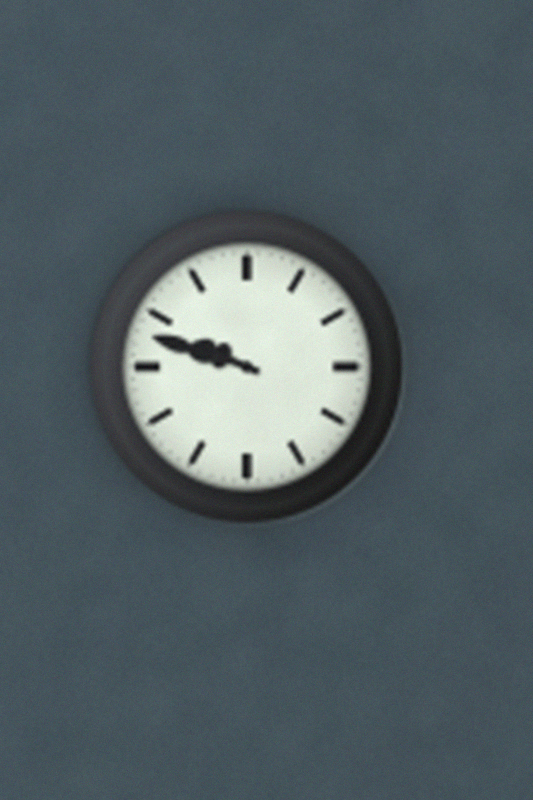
**9:48**
